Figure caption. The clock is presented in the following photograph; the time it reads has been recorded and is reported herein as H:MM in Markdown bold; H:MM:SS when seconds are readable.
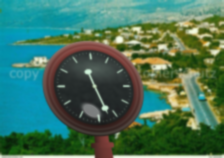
**11:27**
